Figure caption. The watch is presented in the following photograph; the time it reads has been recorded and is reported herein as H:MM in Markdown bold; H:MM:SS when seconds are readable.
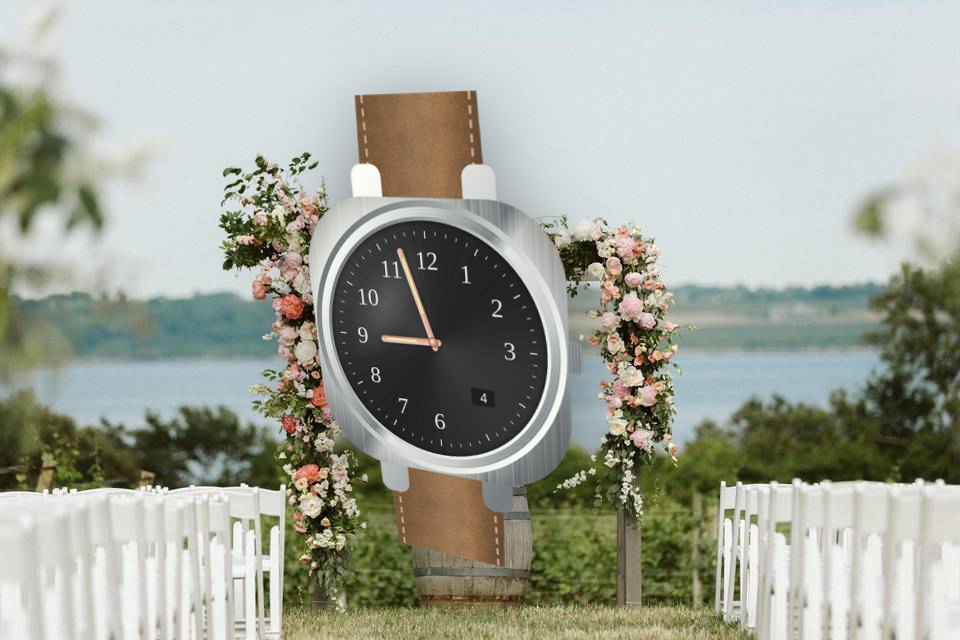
**8:57**
